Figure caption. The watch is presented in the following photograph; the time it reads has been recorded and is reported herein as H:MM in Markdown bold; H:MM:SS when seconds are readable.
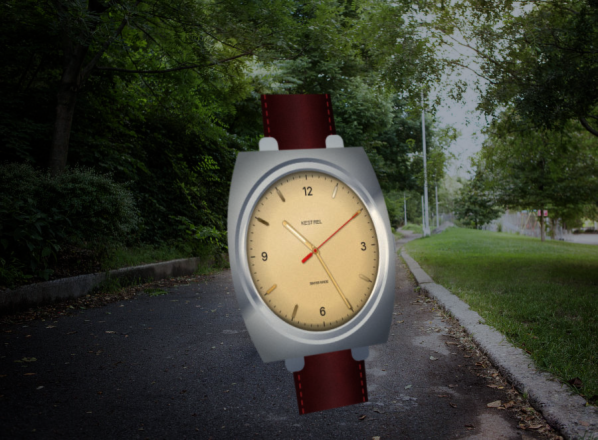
**10:25:10**
